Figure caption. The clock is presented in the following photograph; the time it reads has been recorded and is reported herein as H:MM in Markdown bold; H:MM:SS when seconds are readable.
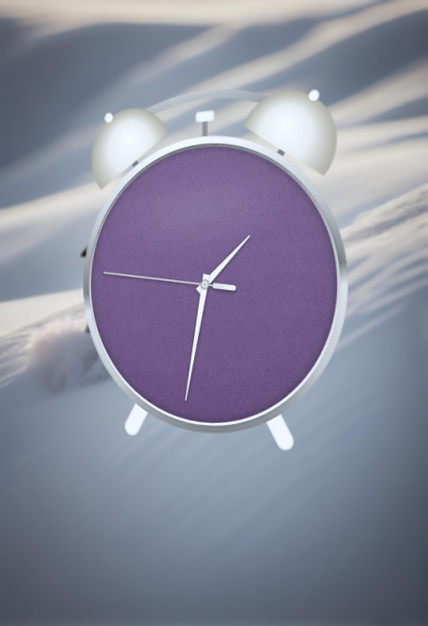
**1:31:46**
